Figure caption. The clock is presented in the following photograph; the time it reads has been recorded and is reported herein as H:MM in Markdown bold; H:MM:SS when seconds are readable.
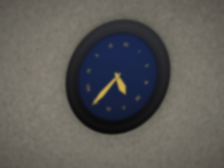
**4:35**
